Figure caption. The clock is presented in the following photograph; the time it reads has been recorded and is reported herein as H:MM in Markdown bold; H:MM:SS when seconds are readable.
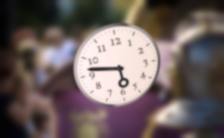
**5:47**
